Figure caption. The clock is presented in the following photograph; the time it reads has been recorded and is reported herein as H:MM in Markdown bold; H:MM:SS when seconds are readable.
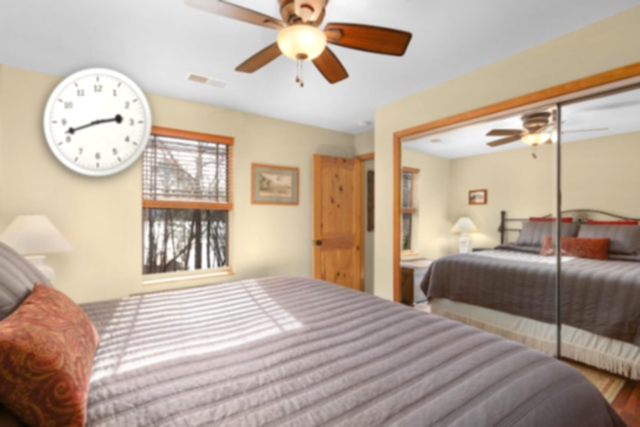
**2:42**
